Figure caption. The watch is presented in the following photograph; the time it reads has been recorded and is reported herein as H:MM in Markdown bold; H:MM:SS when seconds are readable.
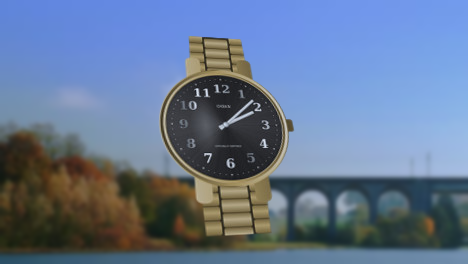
**2:08**
